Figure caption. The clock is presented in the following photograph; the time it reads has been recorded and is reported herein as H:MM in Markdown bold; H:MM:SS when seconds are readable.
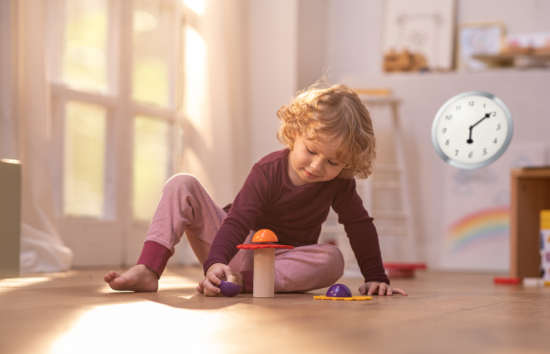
**6:09**
